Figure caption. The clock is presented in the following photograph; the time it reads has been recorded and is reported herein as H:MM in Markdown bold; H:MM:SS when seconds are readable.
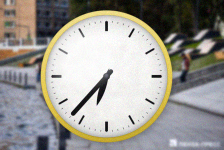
**6:37**
